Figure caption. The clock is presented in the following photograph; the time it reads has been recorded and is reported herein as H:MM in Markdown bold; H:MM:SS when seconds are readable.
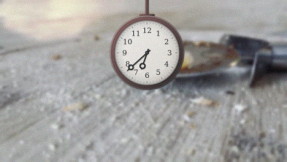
**6:38**
